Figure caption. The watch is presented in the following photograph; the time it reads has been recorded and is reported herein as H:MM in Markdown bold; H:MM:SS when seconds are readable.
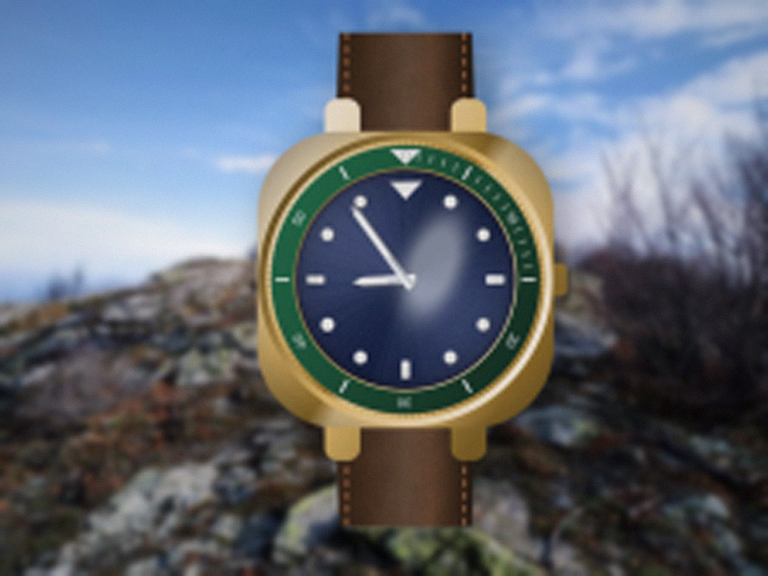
**8:54**
